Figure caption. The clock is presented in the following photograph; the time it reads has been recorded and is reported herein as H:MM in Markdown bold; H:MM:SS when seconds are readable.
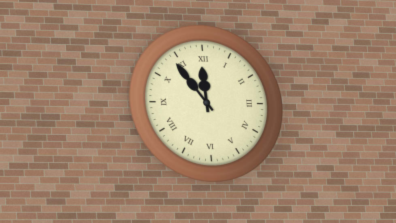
**11:54**
